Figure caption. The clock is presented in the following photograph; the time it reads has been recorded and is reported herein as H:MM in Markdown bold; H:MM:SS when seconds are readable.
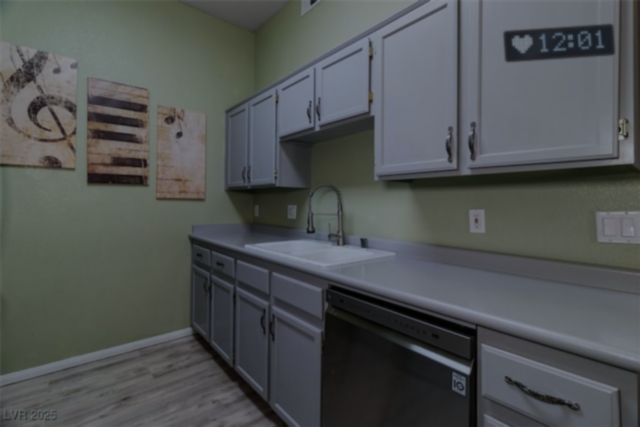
**12:01**
